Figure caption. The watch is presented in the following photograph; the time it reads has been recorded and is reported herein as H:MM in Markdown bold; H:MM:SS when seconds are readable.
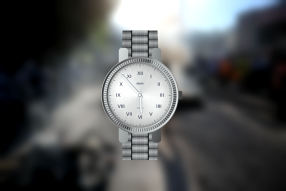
**5:53**
